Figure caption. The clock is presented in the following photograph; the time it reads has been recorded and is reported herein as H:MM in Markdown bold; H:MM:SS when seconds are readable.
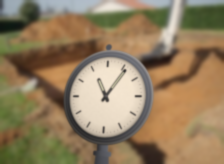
**11:06**
